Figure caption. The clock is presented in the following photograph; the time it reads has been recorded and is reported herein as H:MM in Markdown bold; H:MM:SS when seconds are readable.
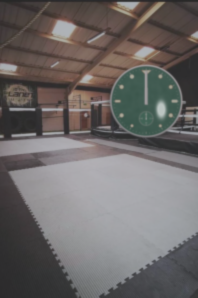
**12:00**
